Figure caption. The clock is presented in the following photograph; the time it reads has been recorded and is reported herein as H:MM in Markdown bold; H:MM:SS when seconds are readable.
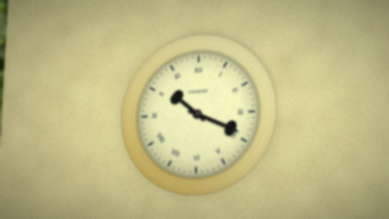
**10:19**
